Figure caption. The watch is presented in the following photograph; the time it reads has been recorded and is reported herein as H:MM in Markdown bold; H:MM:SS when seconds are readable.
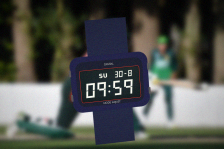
**9:59**
